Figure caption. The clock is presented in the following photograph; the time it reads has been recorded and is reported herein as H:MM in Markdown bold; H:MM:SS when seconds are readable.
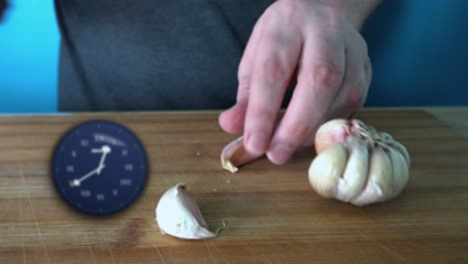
**12:40**
